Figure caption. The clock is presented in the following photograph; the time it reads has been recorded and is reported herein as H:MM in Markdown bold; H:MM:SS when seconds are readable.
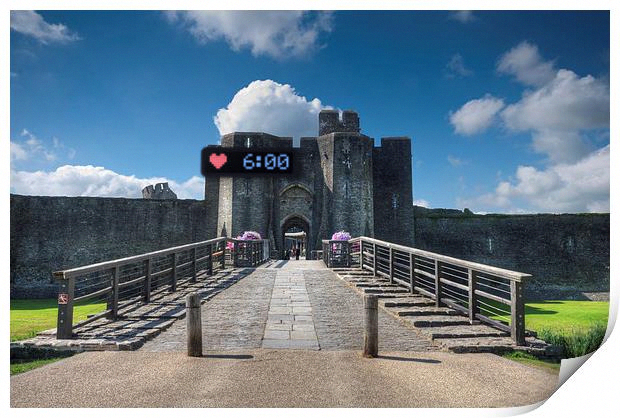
**6:00**
